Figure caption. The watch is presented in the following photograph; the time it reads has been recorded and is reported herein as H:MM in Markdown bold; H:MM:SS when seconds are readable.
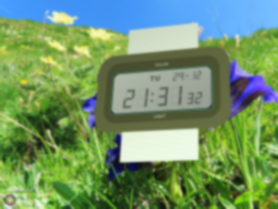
**21:31**
